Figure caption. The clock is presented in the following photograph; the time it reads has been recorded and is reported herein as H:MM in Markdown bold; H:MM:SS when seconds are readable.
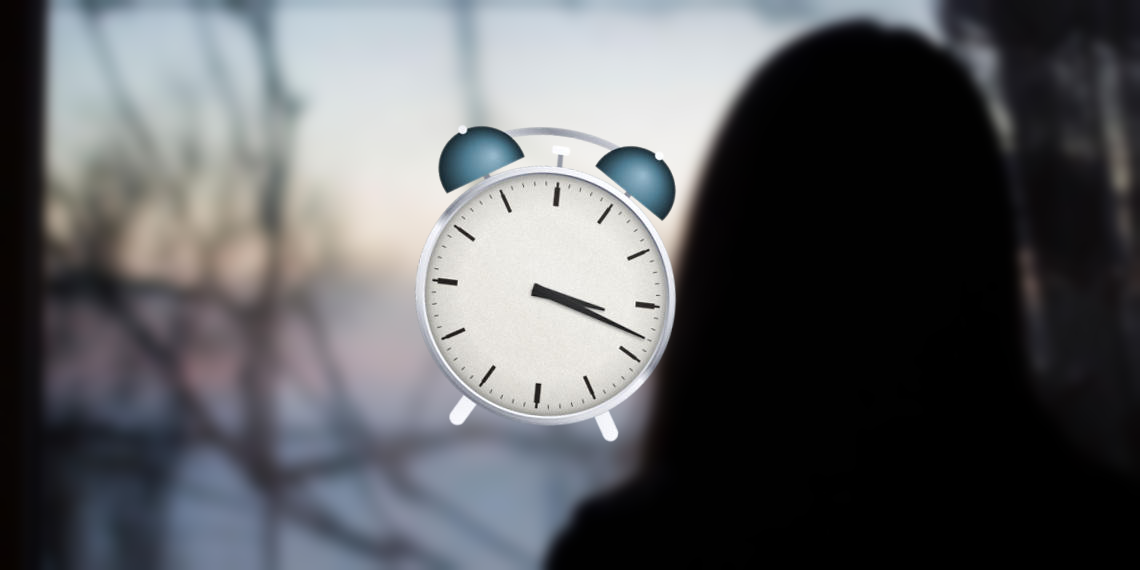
**3:18**
